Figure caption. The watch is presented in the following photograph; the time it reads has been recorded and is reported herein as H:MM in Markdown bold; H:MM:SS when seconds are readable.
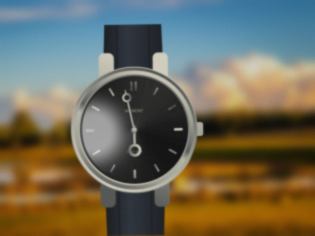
**5:58**
